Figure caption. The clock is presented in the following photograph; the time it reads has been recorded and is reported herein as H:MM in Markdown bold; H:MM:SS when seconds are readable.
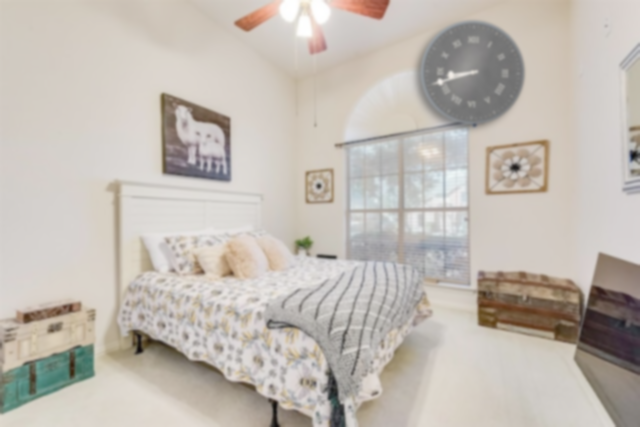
**8:42**
